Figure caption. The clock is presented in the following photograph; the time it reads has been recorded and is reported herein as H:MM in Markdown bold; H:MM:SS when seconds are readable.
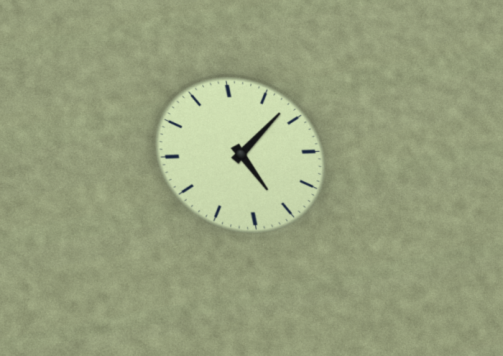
**5:08**
